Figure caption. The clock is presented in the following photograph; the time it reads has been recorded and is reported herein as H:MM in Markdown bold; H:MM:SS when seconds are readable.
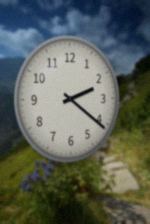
**2:21**
